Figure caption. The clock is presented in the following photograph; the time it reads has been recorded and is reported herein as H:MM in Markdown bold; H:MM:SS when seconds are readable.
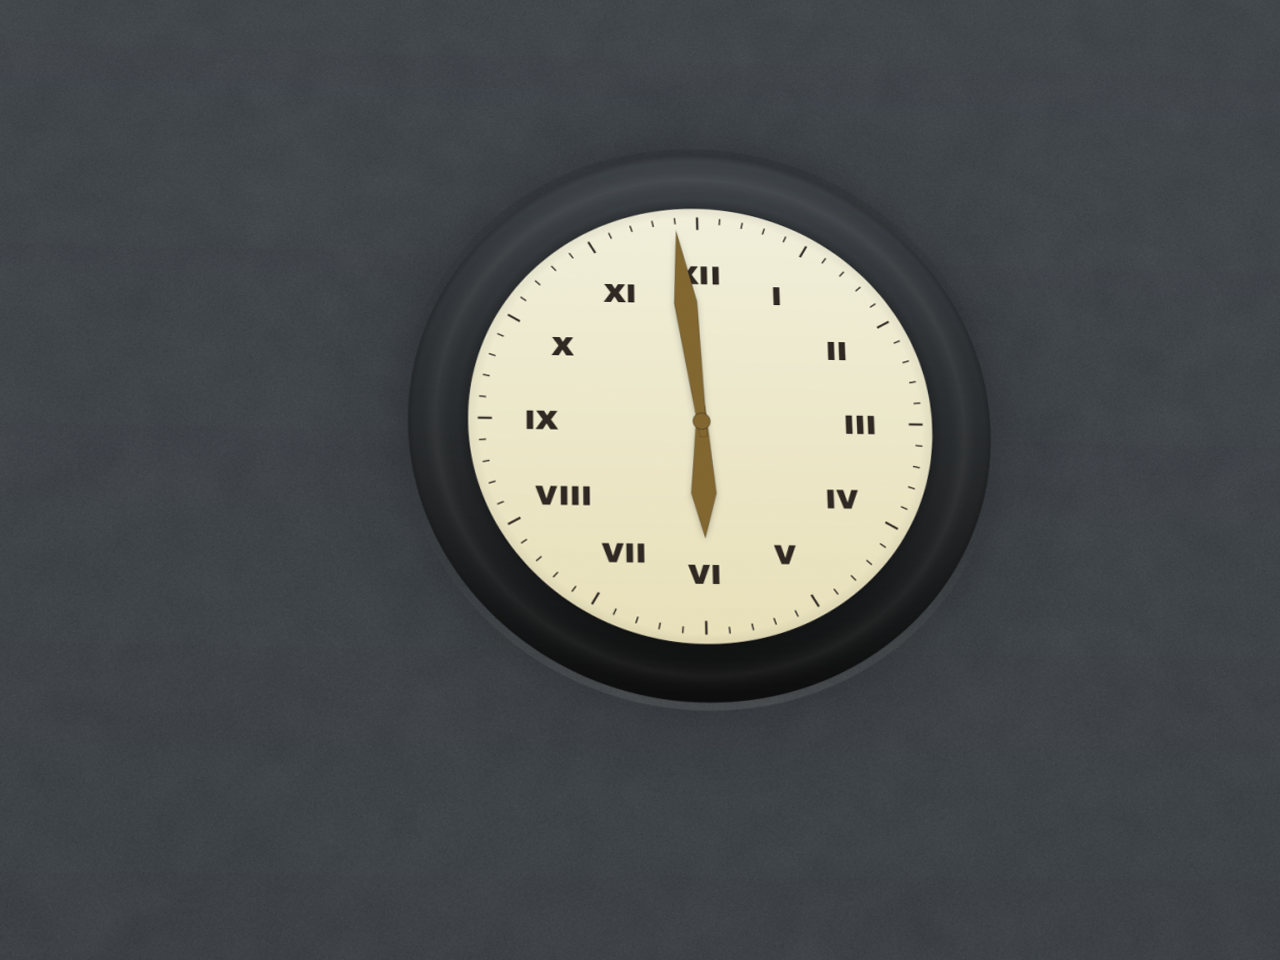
**5:59**
